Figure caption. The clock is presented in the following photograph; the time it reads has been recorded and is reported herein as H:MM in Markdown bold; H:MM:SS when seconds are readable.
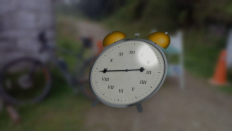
**2:44**
